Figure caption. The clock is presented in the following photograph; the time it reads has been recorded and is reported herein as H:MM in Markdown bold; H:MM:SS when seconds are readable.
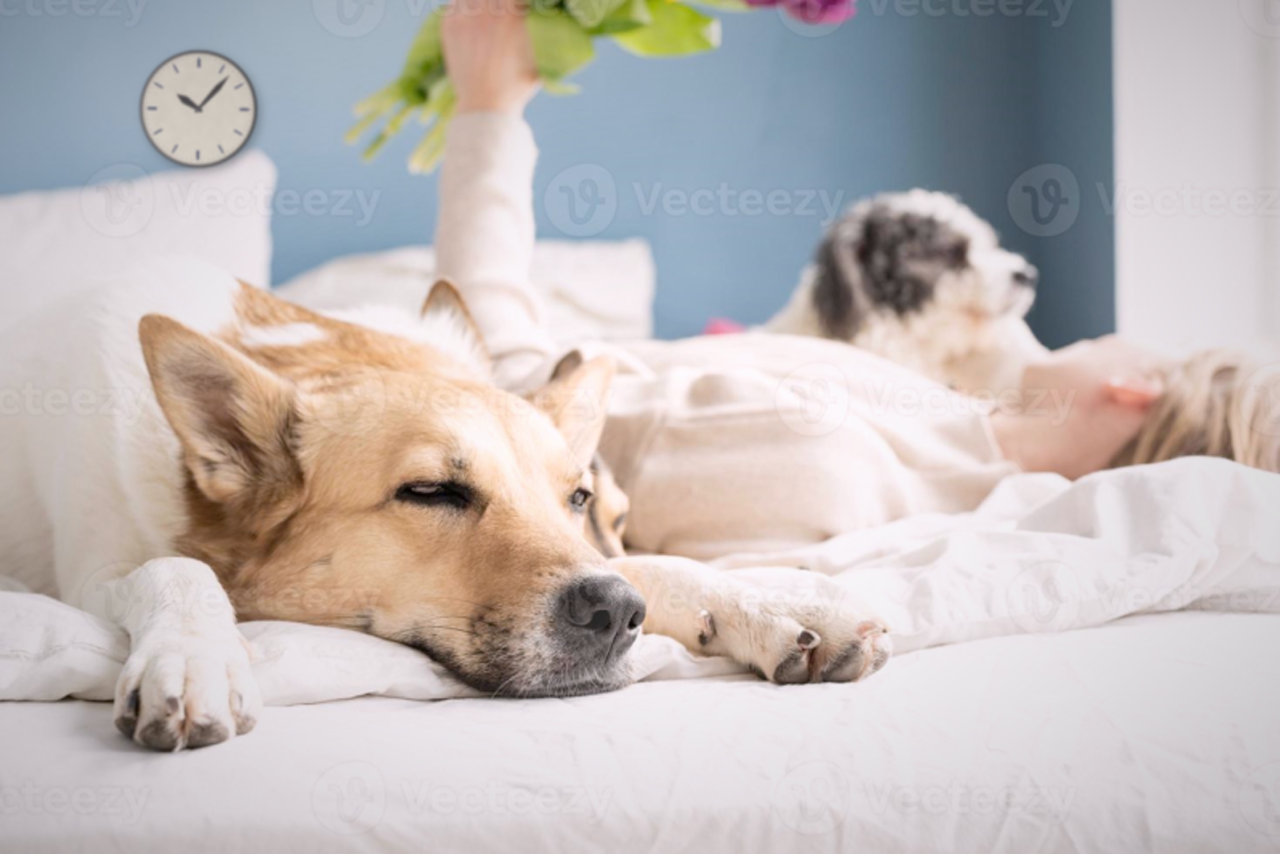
**10:07**
